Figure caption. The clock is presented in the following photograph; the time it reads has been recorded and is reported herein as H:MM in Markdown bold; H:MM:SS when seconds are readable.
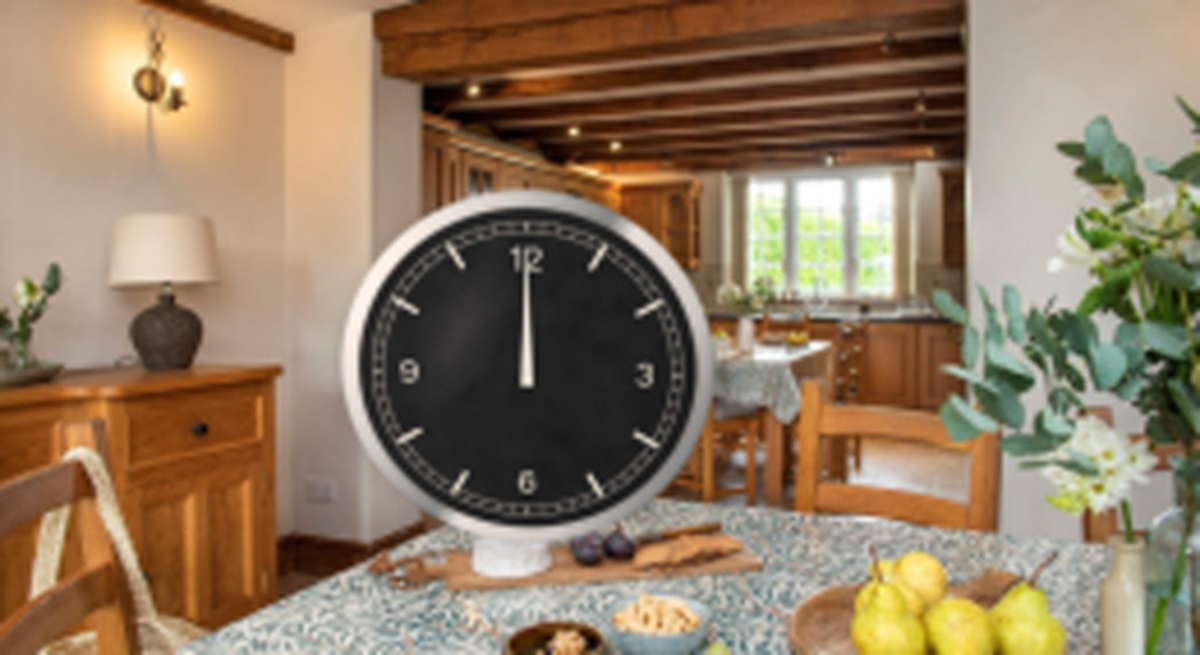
**12:00**
